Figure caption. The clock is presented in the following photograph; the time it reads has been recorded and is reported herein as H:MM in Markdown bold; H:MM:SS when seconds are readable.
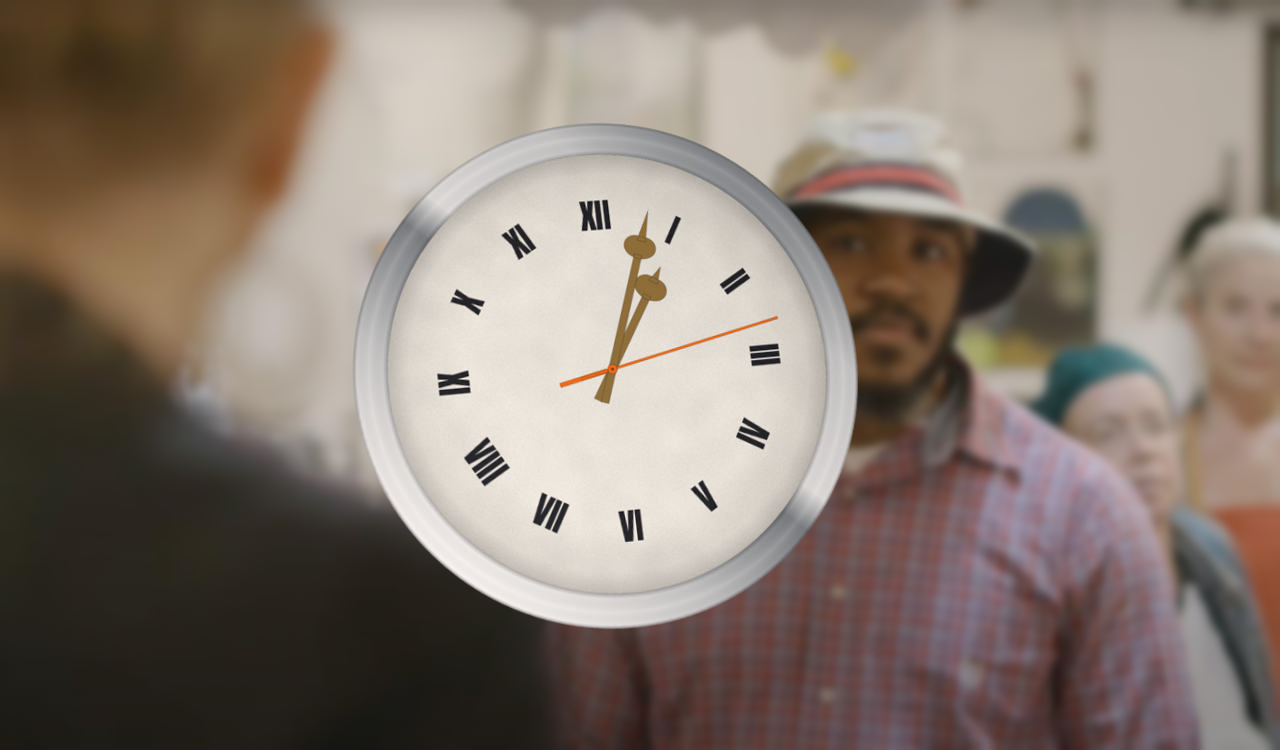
**1:03:13**
